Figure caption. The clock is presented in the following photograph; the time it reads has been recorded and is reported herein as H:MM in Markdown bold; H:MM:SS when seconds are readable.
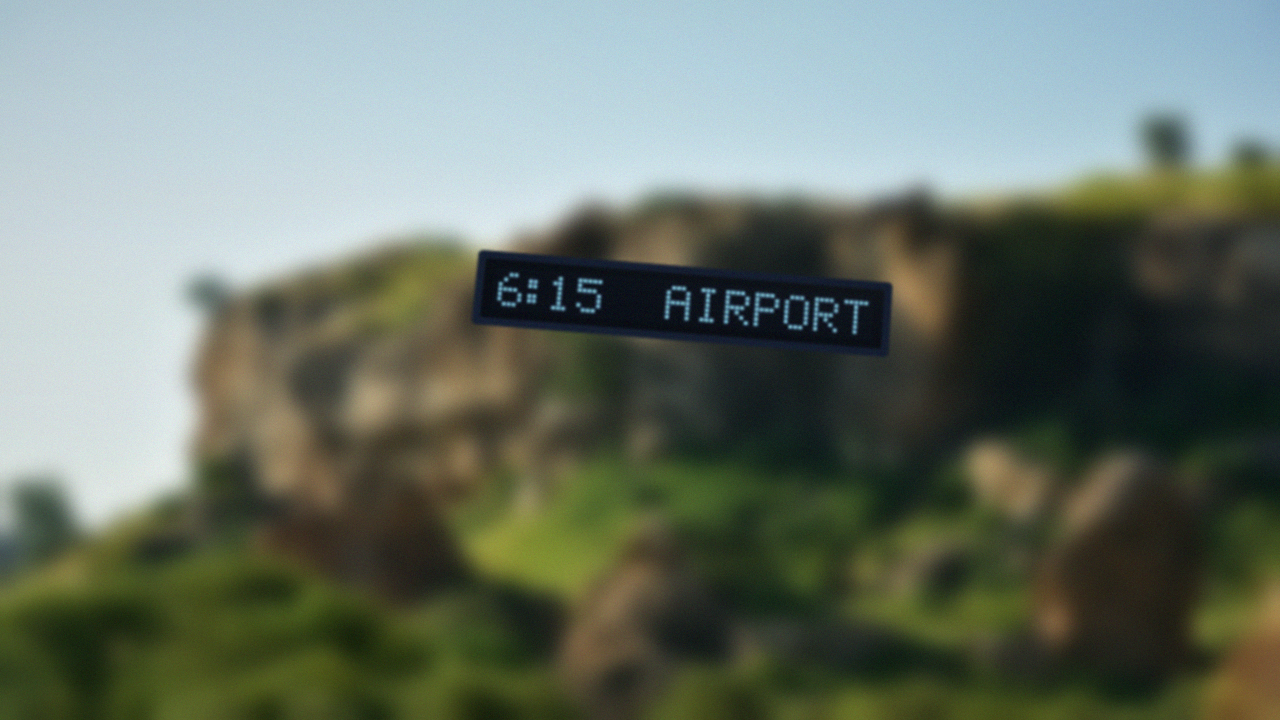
**6:15**
